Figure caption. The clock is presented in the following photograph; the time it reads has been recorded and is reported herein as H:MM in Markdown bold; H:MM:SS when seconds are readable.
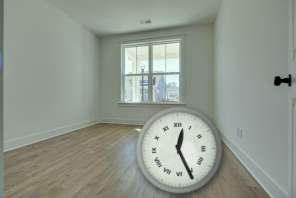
**12:26**
